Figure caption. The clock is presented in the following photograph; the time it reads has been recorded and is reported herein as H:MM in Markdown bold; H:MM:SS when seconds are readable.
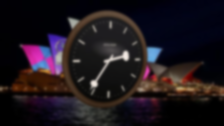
**2:36**
